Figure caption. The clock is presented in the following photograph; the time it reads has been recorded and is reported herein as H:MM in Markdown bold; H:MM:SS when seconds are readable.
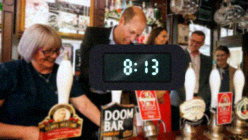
**8:13**
